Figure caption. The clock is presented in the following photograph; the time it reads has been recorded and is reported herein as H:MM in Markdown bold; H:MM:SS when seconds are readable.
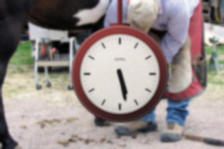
**5:28**
